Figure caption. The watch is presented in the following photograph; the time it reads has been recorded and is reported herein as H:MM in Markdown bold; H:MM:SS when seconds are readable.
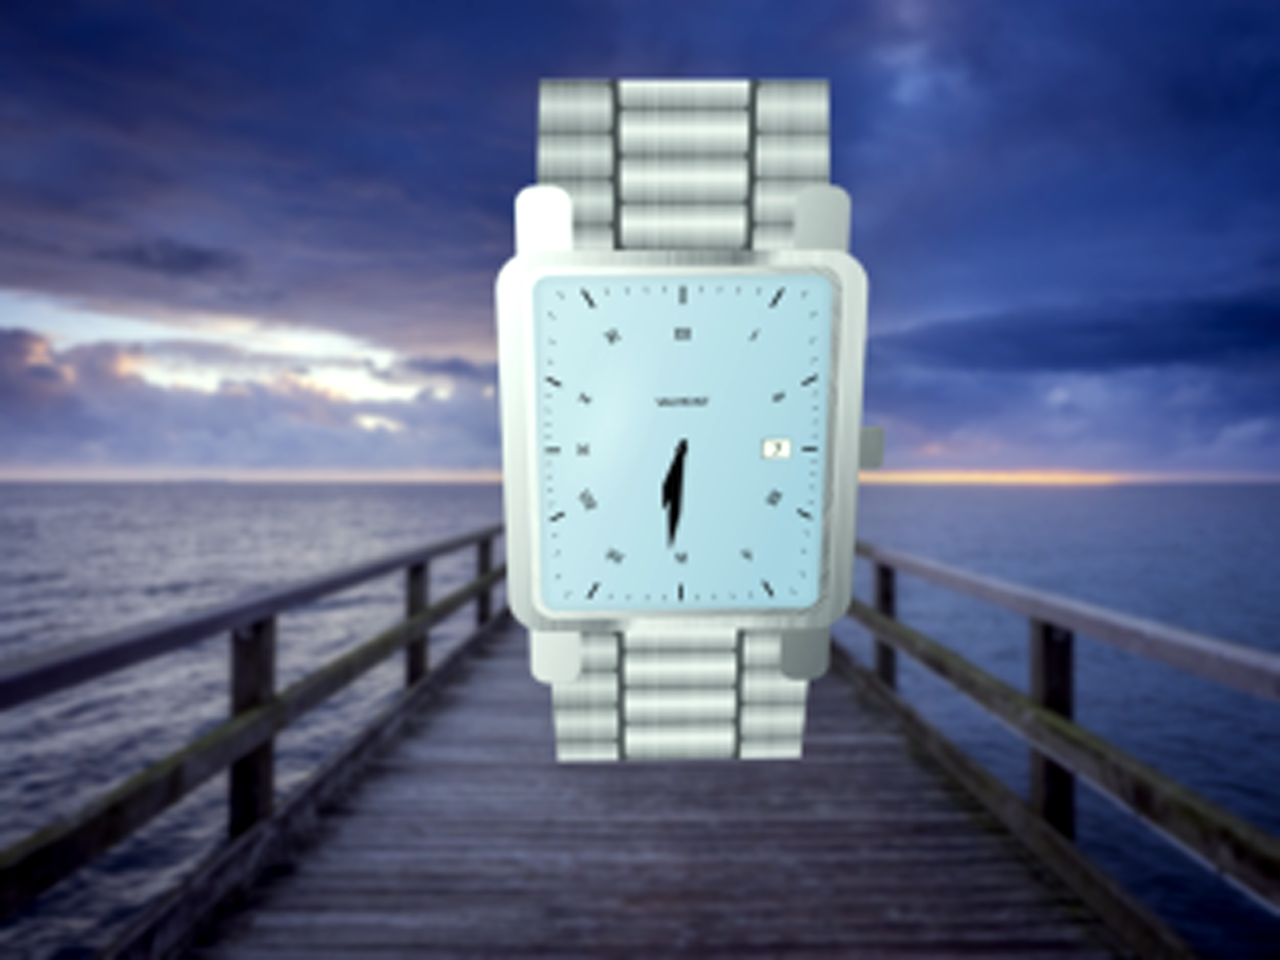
**6:31**
